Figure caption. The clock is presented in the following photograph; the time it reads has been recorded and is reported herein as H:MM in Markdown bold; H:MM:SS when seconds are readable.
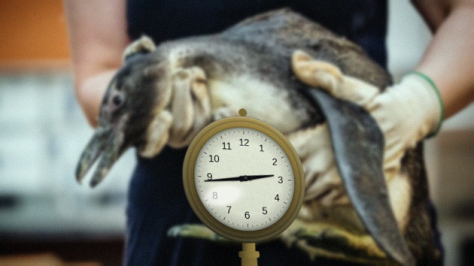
**2:44**
